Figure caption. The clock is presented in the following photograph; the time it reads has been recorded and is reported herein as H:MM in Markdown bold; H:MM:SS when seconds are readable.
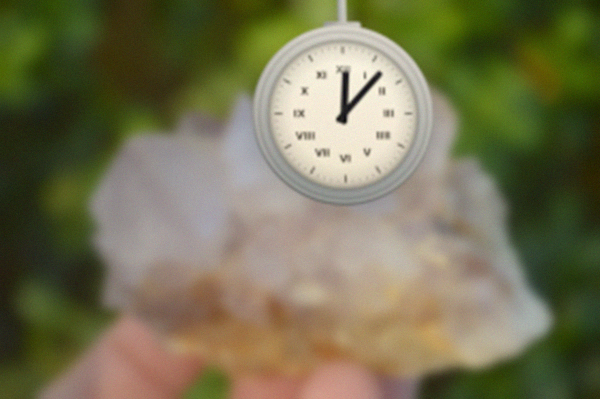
**12:07**
